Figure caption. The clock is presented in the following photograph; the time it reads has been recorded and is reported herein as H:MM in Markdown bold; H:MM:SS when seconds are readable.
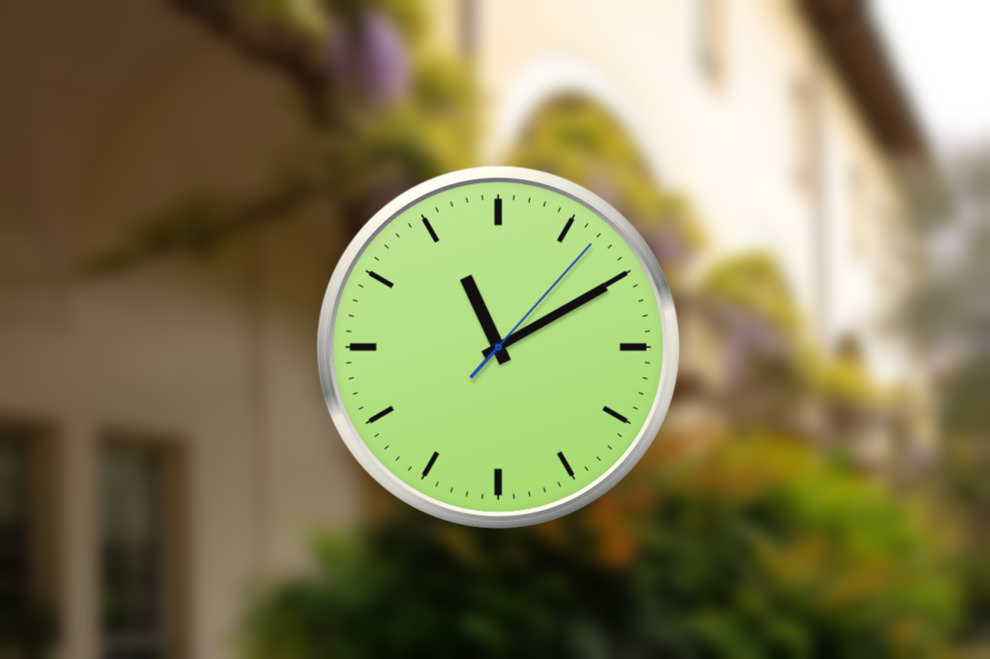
**11:10:07**
